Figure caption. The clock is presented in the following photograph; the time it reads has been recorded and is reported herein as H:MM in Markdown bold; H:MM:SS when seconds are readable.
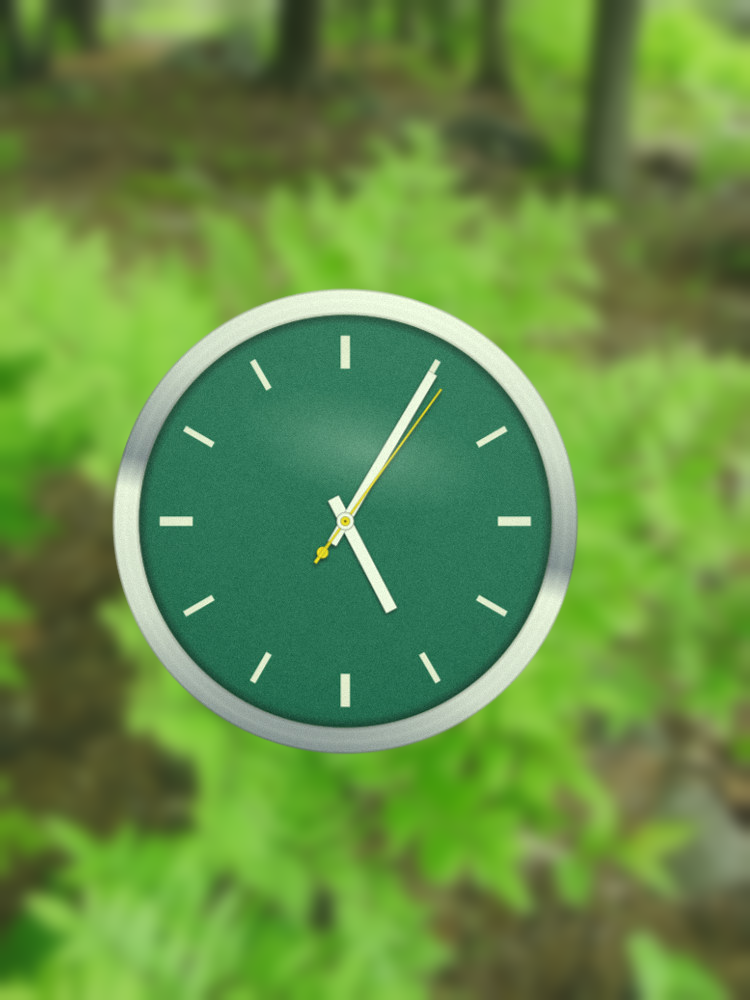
**5:05:06**
